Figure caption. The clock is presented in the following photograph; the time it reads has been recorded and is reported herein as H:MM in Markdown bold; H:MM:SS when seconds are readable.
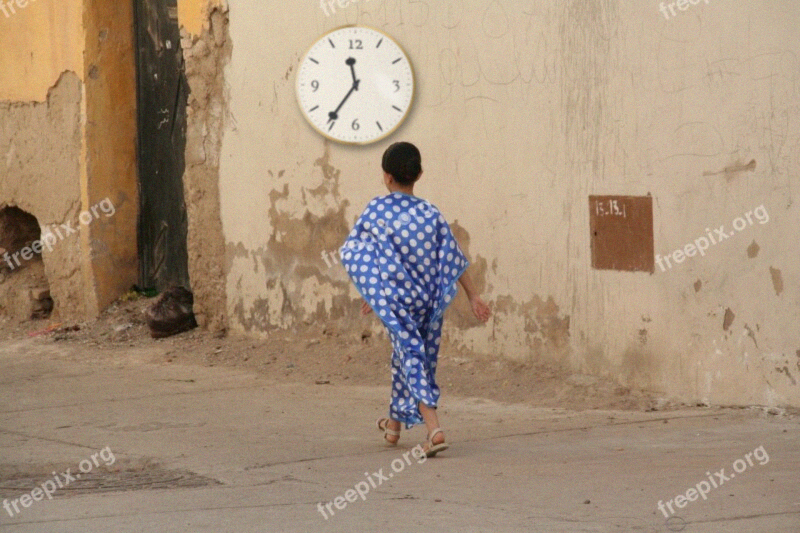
**11:36**
